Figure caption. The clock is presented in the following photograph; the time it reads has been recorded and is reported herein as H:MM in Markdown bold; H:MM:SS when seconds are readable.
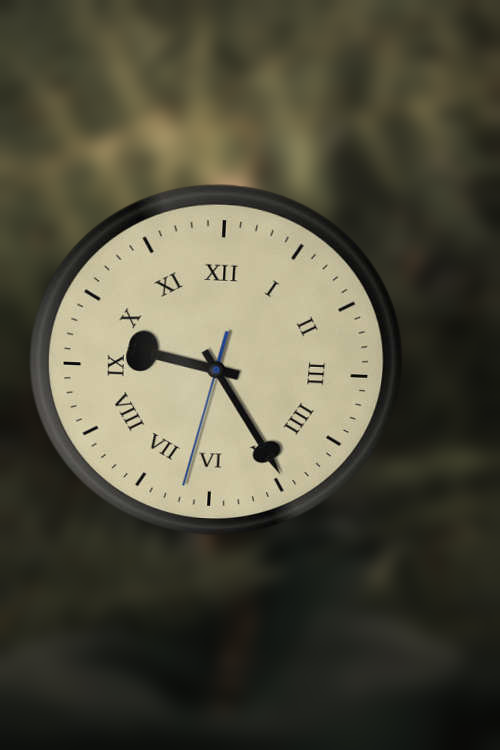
**9:24:32**
